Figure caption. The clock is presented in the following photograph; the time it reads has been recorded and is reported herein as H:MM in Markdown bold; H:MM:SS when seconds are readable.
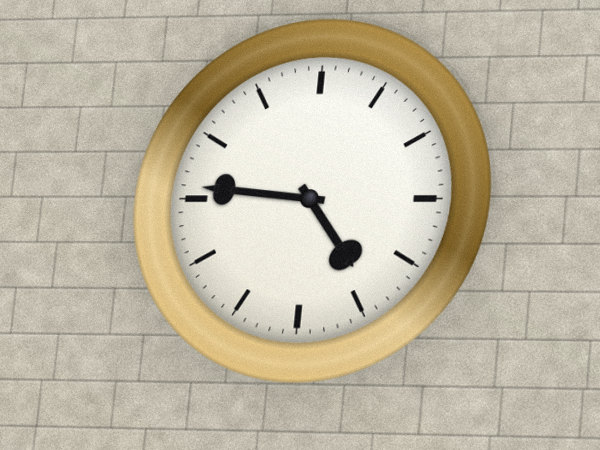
**4:46**
